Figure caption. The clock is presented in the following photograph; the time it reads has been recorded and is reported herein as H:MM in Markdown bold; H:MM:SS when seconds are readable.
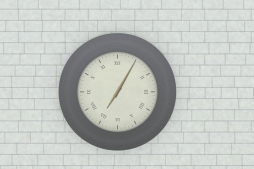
**7:05**
